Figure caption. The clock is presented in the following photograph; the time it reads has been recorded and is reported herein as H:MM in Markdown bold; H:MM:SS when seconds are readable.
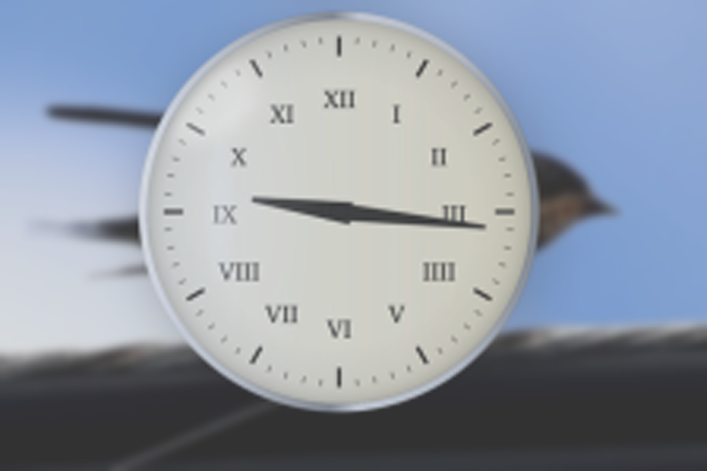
**9:16**
